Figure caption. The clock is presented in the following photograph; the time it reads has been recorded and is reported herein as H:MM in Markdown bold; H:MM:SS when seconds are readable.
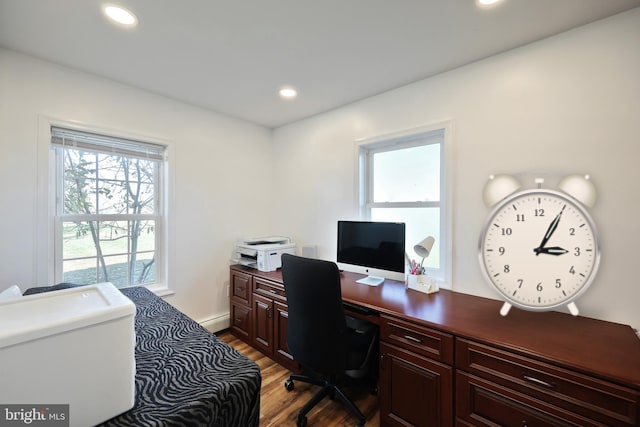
**3:05**
